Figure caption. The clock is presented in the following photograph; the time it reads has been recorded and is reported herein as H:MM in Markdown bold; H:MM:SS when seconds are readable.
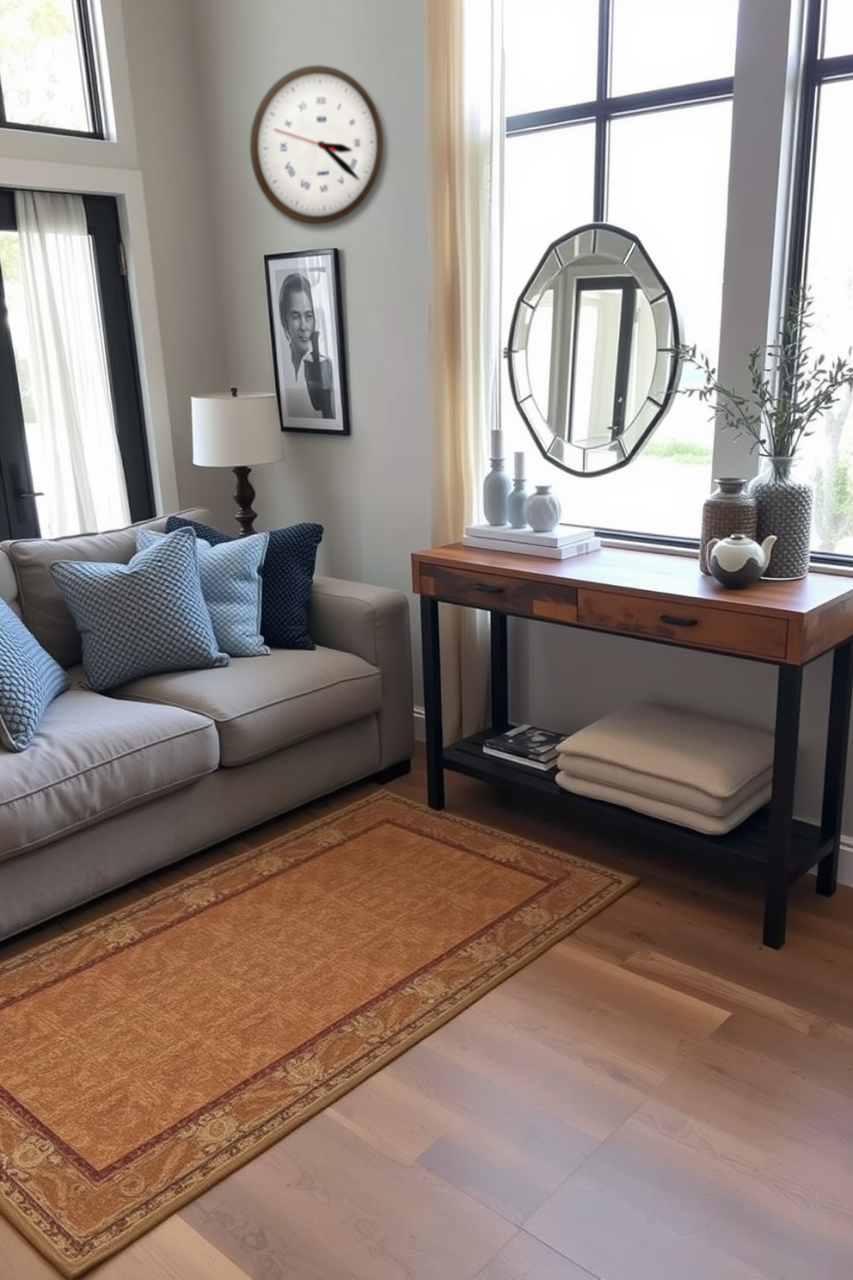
**3:21:48**
